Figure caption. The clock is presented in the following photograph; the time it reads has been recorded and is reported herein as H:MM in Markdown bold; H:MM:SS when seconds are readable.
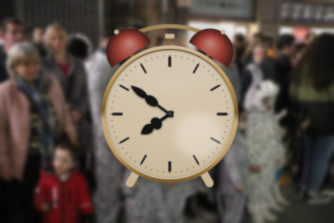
**7:51**
